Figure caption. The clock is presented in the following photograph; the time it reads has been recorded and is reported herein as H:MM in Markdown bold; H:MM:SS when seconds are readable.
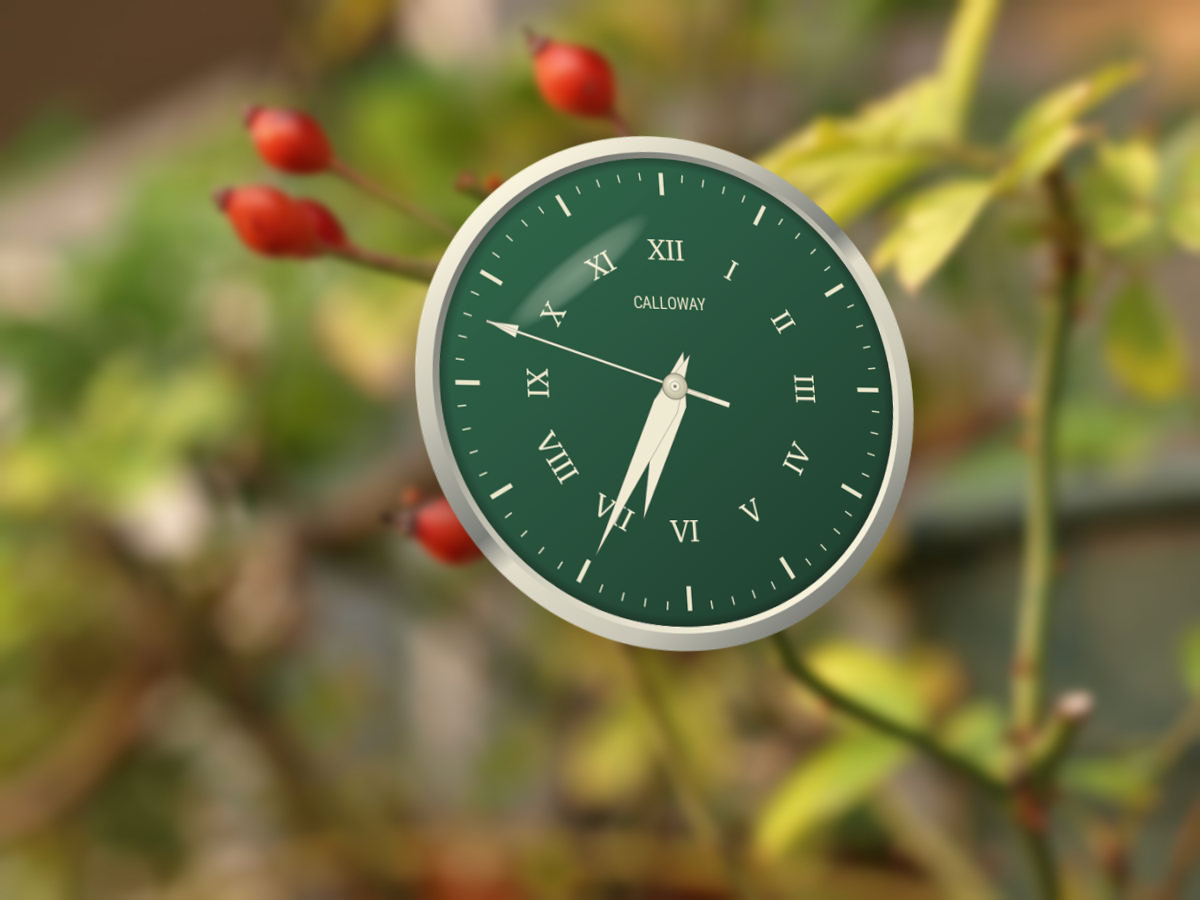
**6:34:48**
